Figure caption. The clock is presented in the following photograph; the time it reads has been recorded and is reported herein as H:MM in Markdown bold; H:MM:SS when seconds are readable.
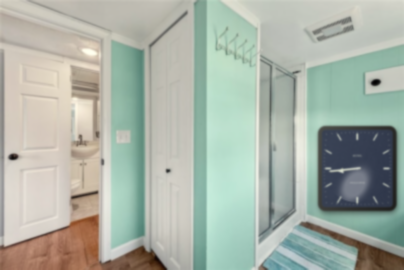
**8:44**
